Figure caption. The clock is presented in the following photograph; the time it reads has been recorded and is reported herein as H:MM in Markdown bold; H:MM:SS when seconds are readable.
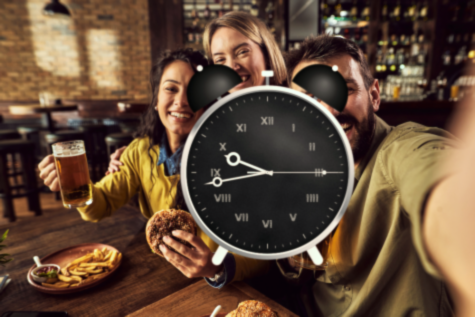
**9:43:15**
